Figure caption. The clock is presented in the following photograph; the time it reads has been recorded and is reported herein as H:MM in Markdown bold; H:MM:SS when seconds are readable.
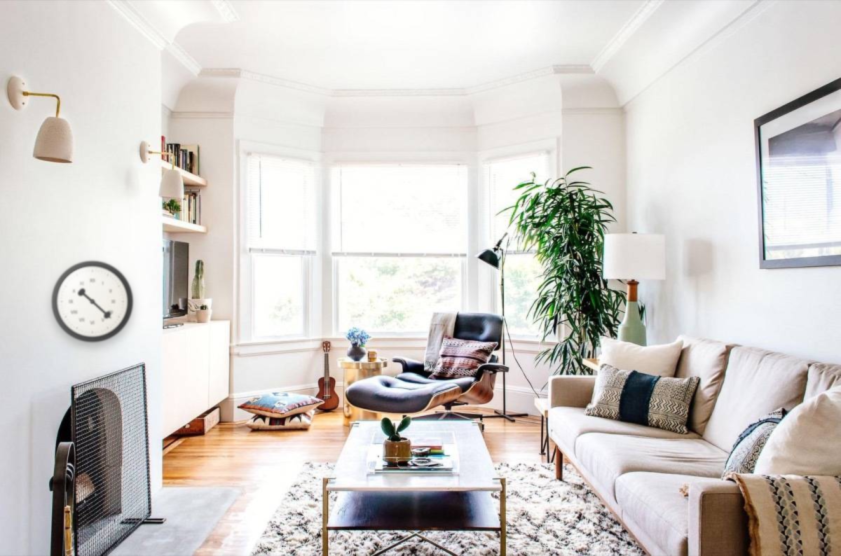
**10:22**
